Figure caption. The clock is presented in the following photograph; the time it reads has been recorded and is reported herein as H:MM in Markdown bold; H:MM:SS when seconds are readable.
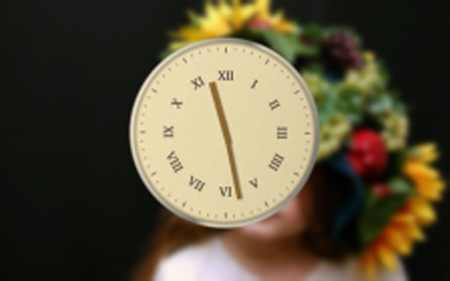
**11:28**
